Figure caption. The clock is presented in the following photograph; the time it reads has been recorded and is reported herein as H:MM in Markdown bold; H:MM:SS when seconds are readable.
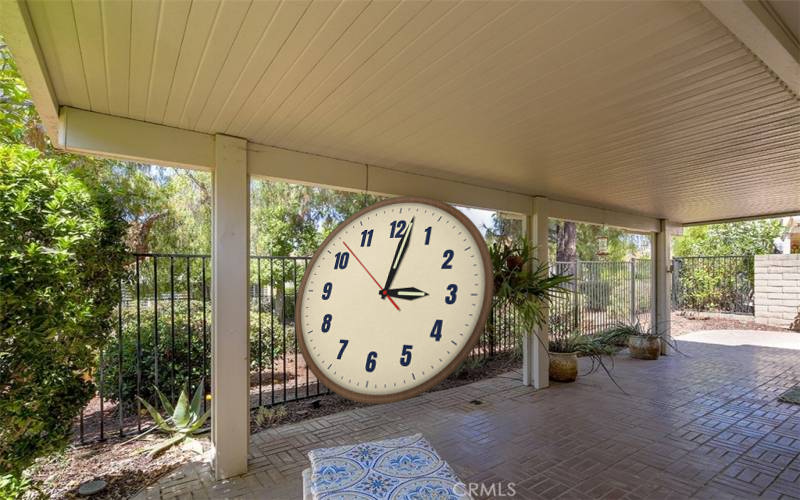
**3:01:52**
